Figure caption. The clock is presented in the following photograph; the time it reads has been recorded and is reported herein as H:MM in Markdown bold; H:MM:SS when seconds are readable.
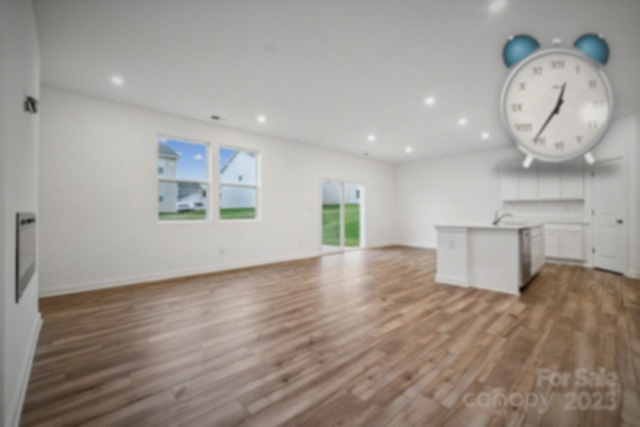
**12:36**
